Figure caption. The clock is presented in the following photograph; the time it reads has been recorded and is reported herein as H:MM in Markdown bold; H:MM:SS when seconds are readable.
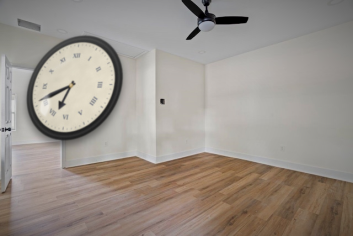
**6:41**
